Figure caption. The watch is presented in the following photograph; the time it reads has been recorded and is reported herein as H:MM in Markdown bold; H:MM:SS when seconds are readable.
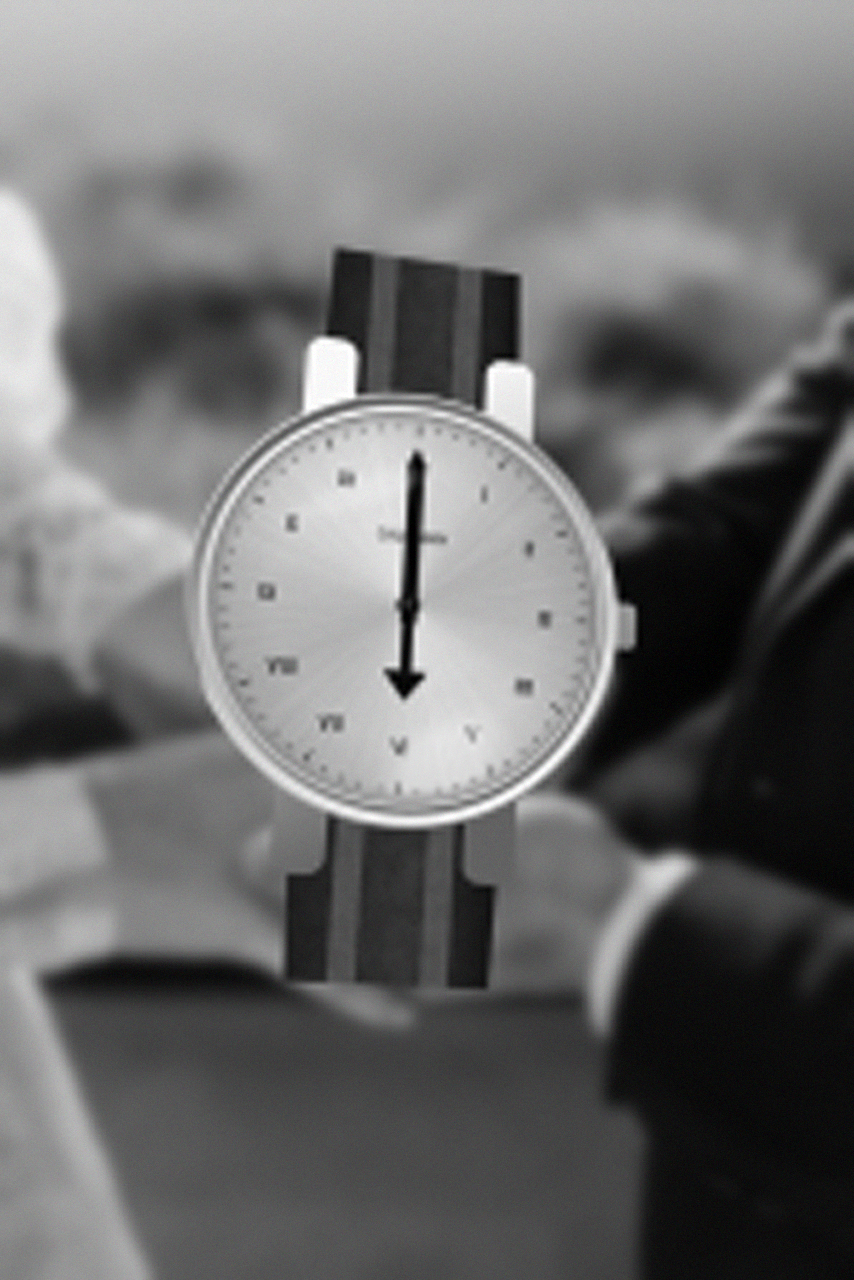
**6:00**
